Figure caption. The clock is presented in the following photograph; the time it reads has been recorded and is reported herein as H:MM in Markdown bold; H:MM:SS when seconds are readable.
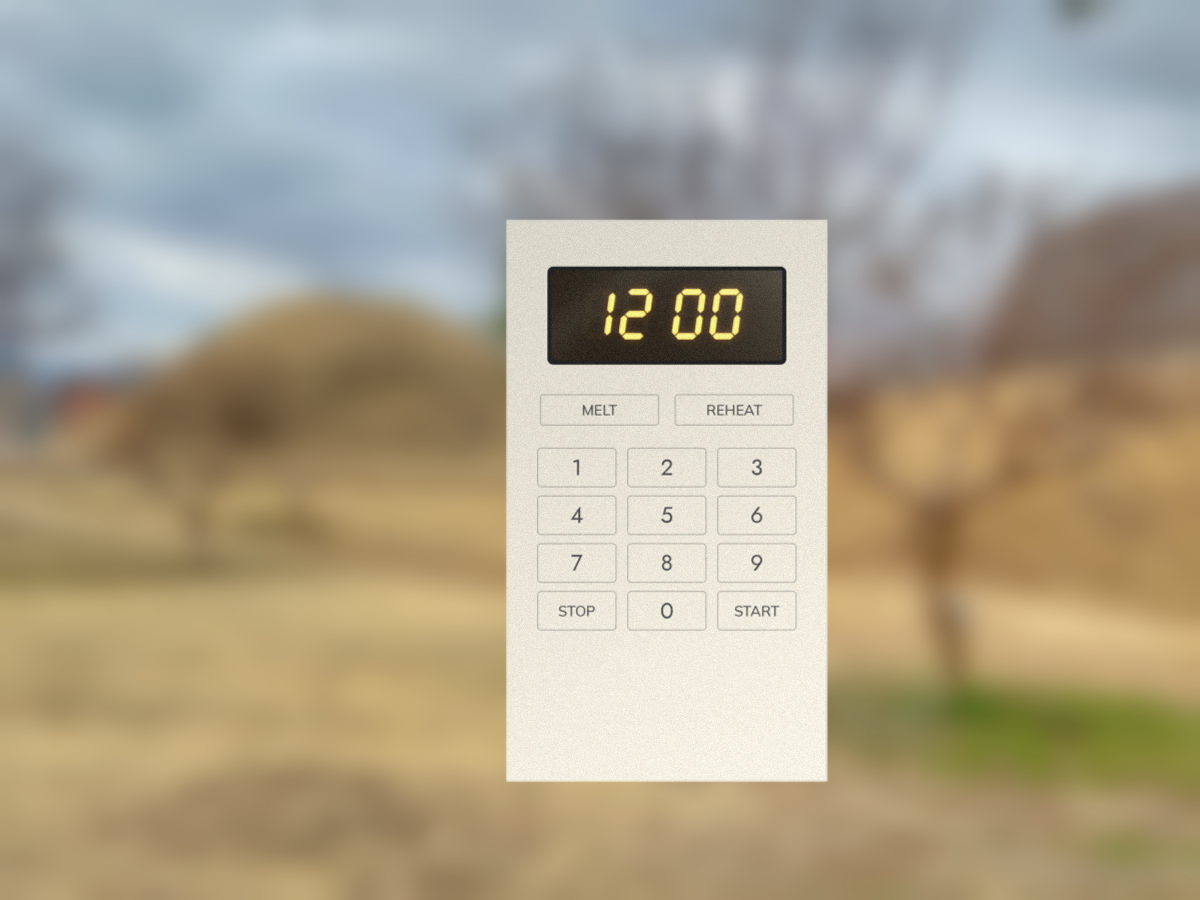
**12:00**
